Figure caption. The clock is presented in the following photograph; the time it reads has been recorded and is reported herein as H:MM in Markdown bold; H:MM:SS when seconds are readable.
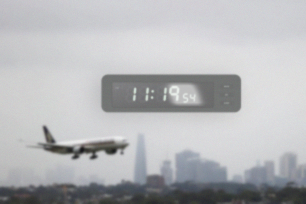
**11:19:54**
